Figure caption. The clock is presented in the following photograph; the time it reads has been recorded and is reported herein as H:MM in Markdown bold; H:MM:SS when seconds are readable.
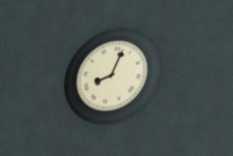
**8:02**
